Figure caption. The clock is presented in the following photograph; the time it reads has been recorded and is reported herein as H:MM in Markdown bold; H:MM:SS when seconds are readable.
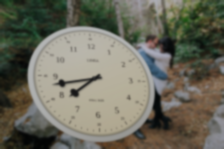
**7:43**
